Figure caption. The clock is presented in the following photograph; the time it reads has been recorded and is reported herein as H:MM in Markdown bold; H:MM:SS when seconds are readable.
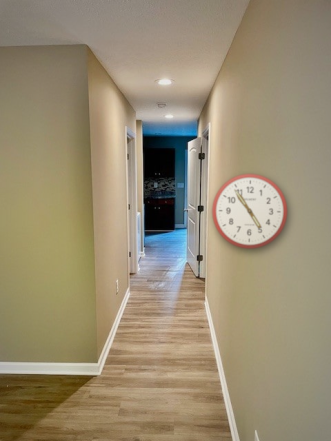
**4:54**
